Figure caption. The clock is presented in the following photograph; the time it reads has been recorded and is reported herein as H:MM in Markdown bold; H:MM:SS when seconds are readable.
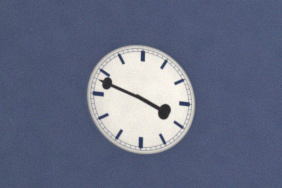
**3:48**
